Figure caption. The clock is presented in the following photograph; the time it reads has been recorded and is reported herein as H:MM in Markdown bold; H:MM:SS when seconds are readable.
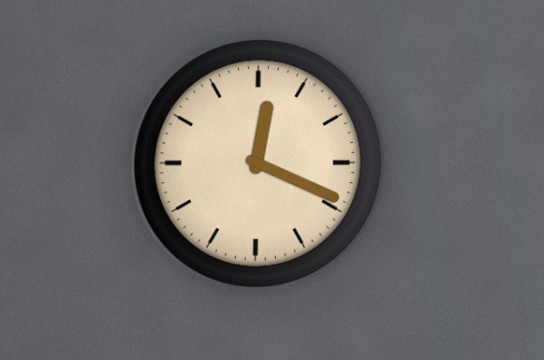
**12:19**
